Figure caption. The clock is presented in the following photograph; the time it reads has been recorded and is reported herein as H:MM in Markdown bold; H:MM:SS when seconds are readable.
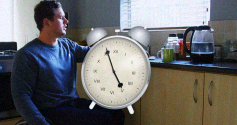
**4:56**
